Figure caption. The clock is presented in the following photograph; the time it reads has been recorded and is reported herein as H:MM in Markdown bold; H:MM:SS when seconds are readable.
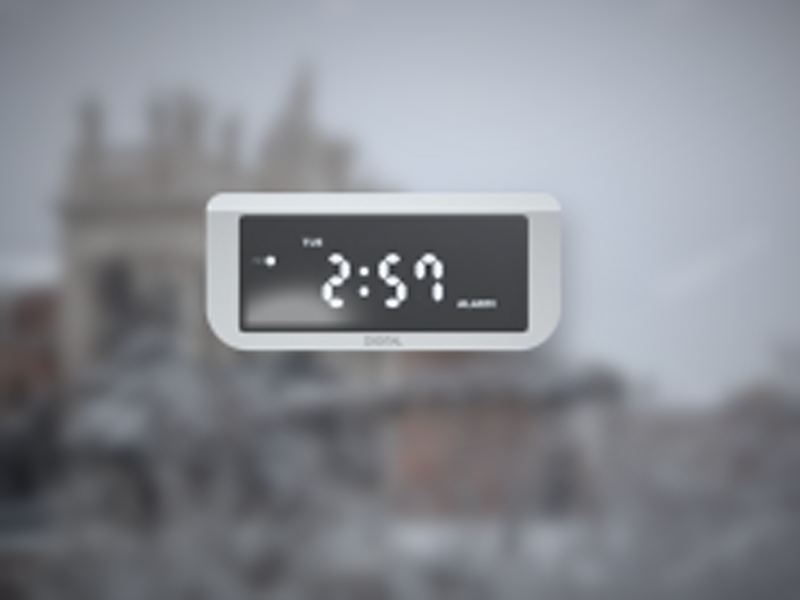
**2:57**
